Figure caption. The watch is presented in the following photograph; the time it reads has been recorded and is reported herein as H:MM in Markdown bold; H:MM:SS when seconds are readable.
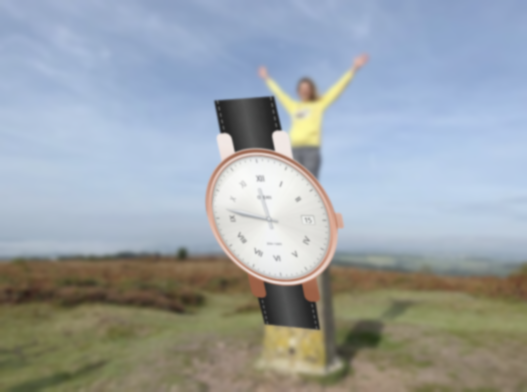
**11:47**
